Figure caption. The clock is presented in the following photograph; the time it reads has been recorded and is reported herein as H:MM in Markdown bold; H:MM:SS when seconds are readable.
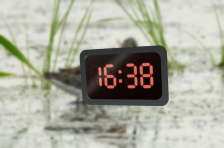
**16:38**
